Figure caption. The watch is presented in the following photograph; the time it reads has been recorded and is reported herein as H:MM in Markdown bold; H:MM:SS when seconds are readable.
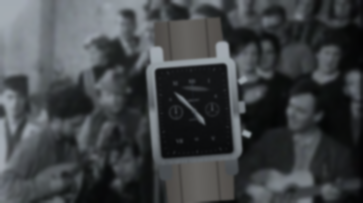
**4:53**
